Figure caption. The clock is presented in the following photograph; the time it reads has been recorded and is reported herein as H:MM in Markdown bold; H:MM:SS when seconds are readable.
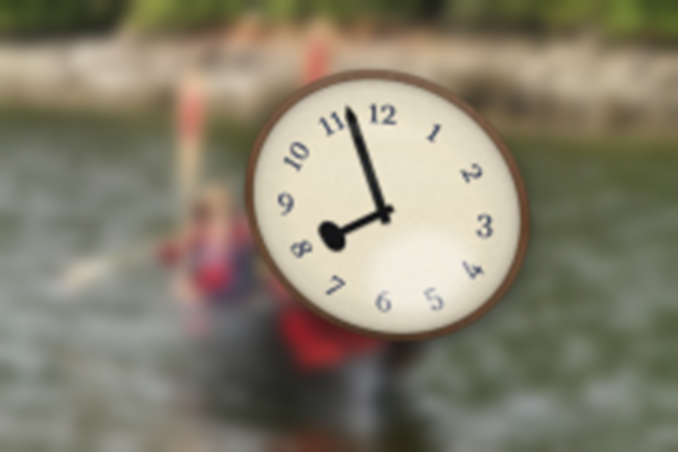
**7:57**
